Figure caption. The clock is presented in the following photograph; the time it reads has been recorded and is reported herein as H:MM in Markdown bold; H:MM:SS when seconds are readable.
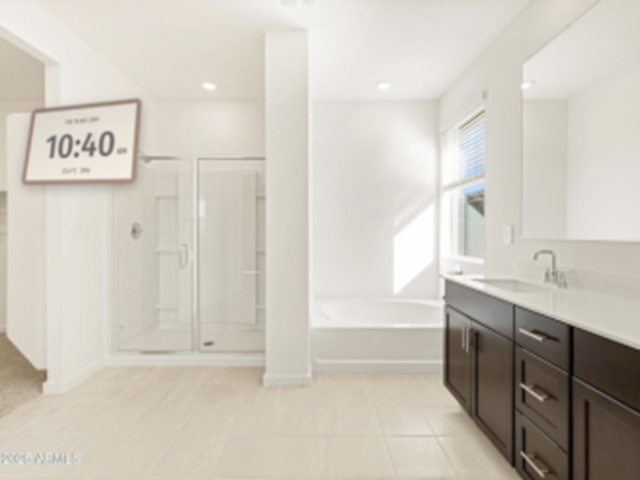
**10:40**
